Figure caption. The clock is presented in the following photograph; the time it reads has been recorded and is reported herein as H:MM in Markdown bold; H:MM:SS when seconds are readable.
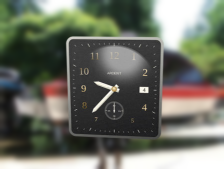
**9:37**
